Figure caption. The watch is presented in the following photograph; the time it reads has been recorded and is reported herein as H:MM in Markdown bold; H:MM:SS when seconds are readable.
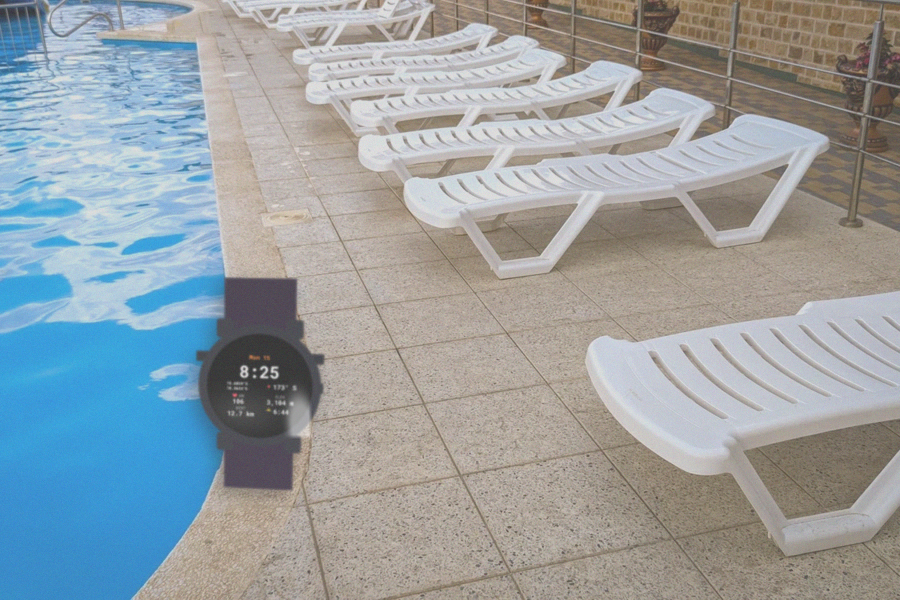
**8:25**
